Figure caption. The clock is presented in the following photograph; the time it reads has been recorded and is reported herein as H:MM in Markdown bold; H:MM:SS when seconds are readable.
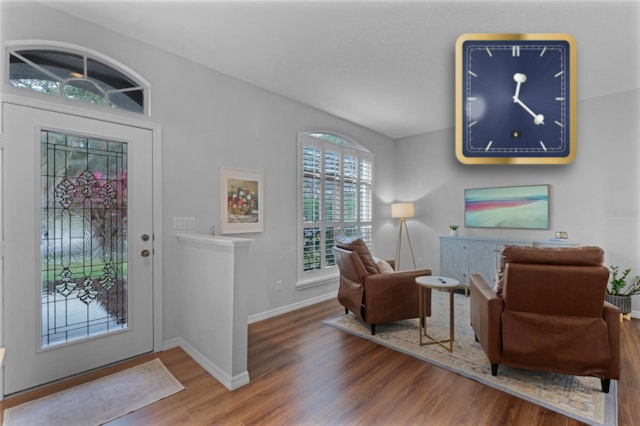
**12:22**
